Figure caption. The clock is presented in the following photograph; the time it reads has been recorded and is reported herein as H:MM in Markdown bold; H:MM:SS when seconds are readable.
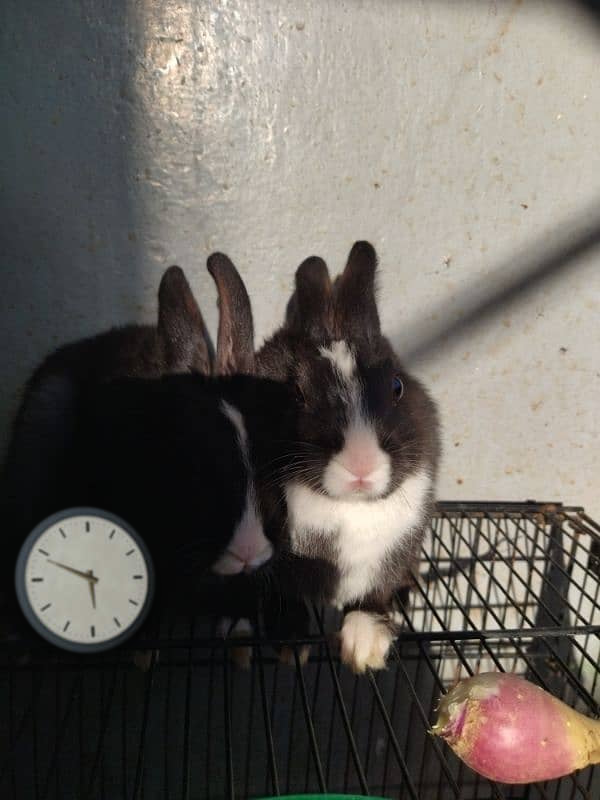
**5:49**
